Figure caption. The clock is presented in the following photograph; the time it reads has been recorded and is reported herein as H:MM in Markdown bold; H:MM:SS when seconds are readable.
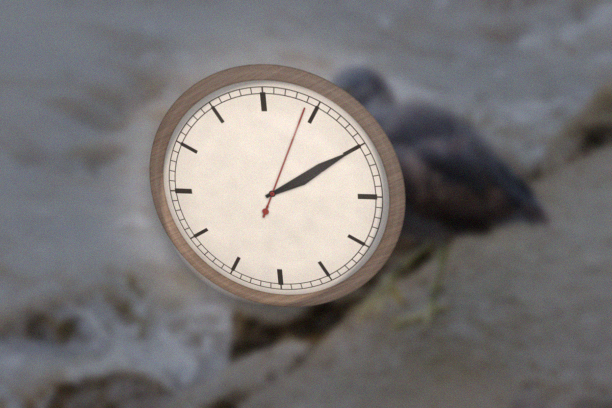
**2:10:04**
